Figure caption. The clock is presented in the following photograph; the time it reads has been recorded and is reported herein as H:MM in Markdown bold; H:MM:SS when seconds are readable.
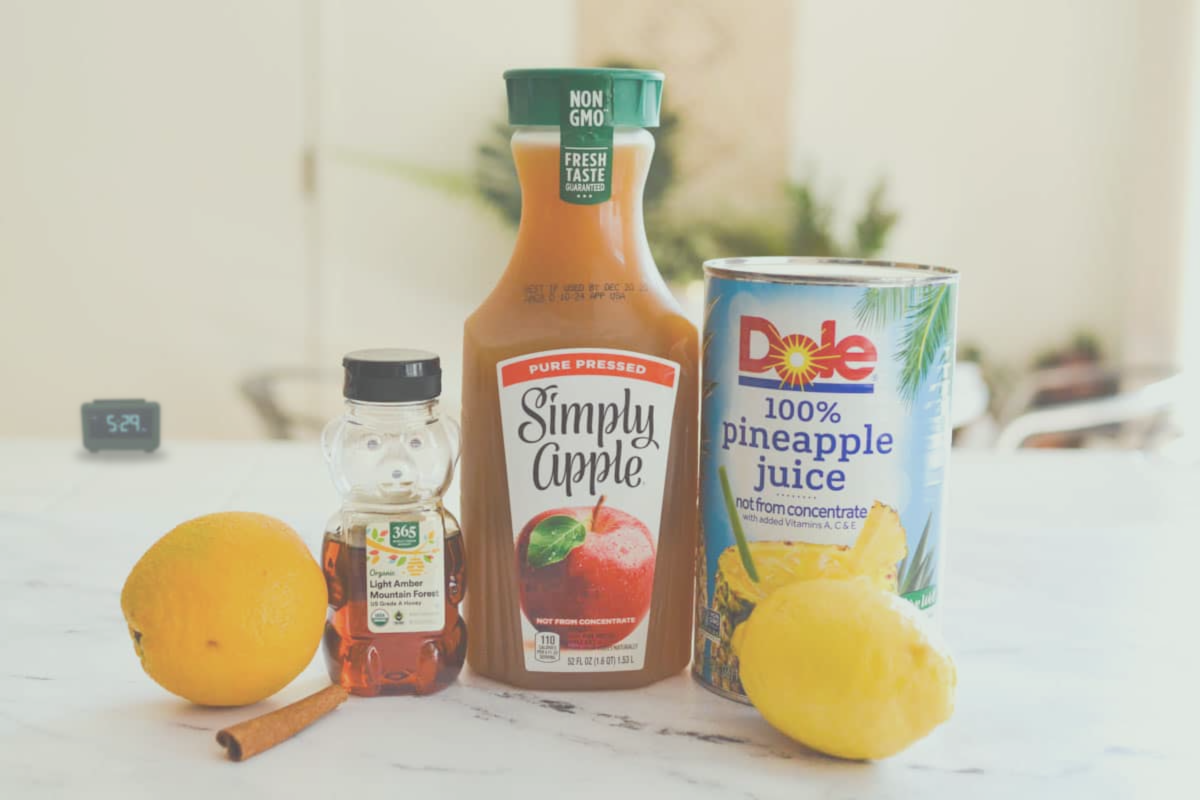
**5:29**
